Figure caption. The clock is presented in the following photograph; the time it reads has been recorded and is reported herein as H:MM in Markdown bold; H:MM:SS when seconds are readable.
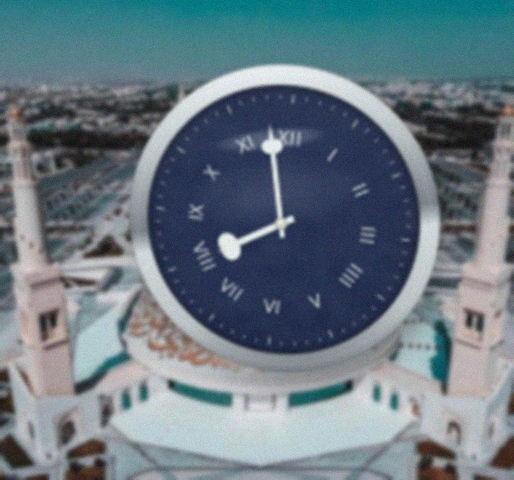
**7:58**
